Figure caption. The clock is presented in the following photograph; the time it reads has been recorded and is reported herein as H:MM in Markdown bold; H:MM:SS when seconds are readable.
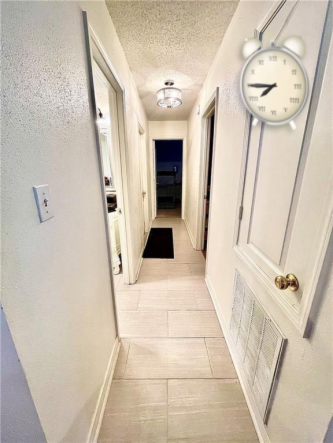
**7:45**
